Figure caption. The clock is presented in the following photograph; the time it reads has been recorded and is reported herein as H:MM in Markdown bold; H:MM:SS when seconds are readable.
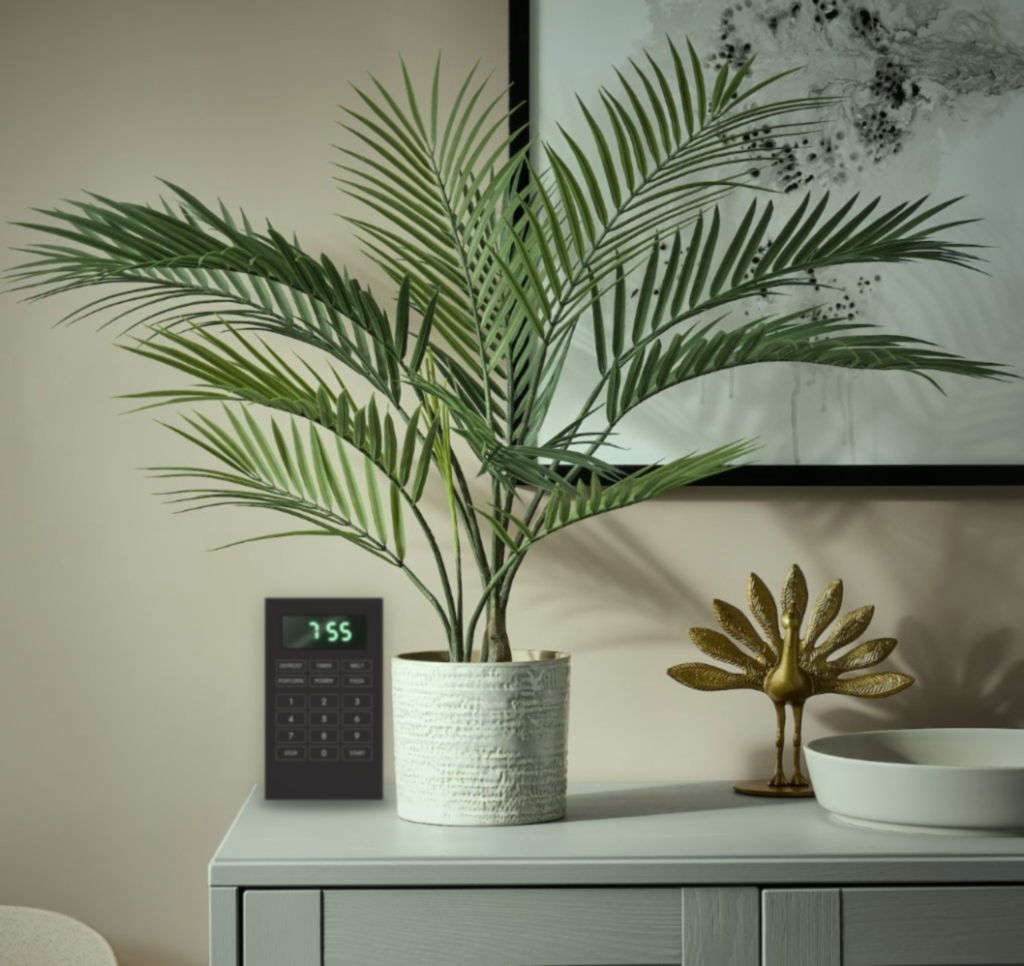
**7:55**
